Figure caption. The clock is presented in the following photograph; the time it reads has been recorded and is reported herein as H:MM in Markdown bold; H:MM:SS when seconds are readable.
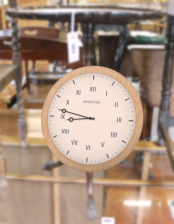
**8:47**
